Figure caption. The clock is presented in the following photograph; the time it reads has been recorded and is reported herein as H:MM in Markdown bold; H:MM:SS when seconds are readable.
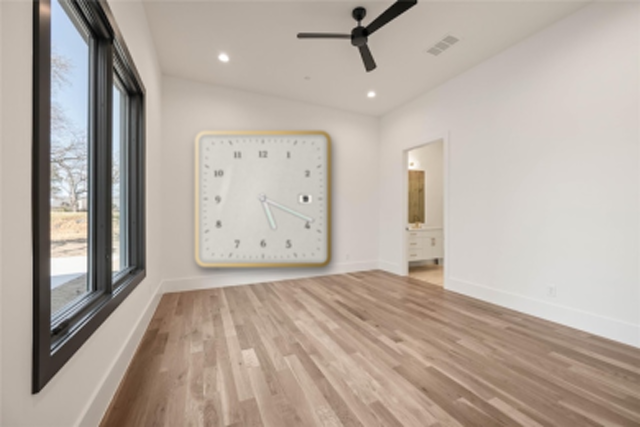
**5:19**
